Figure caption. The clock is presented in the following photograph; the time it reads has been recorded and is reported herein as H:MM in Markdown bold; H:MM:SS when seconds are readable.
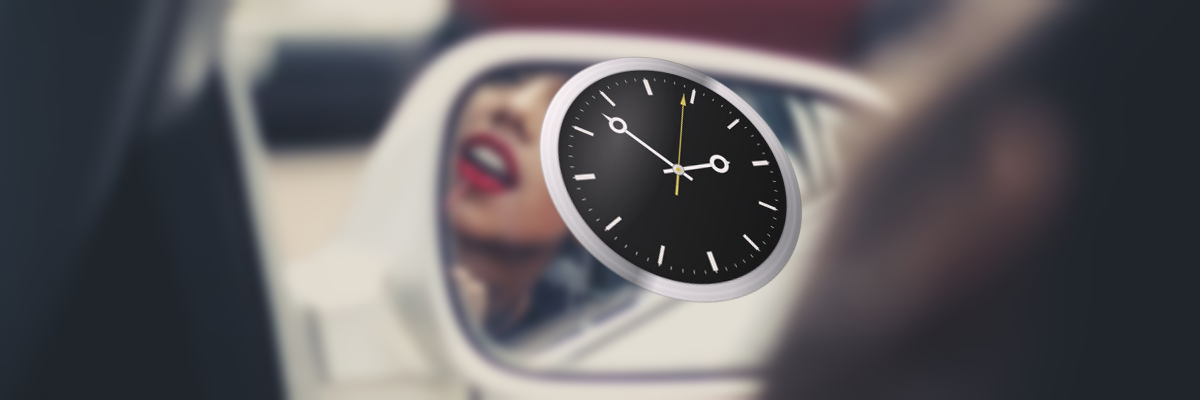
**2:53:04**
